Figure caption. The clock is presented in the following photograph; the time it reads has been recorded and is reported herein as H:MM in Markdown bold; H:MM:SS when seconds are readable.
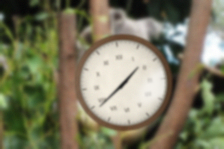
**1:39**
